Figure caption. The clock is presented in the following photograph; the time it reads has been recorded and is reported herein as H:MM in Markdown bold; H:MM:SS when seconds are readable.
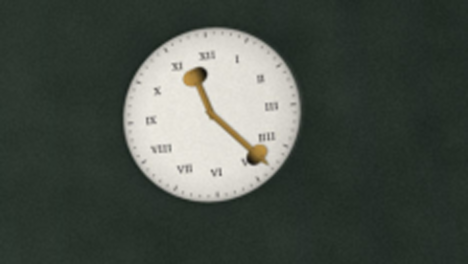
**11:23**
